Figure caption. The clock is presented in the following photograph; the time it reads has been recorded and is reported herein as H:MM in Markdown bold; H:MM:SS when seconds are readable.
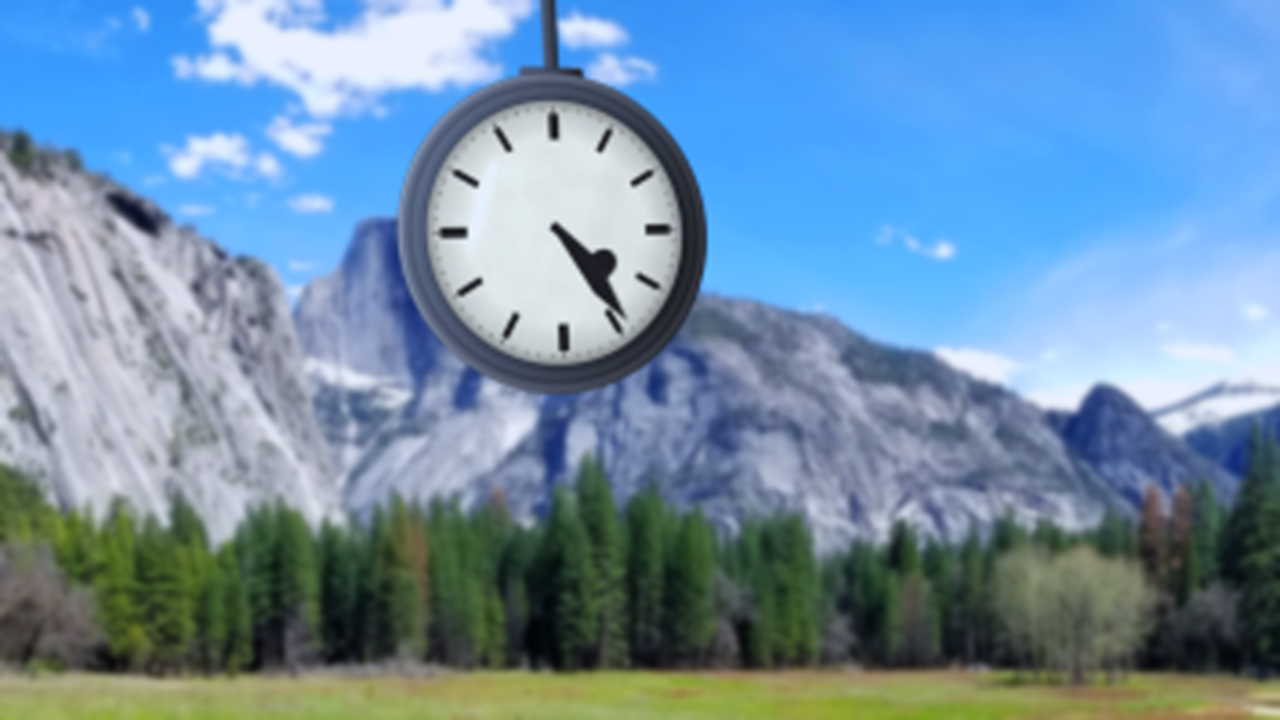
**4:24**
